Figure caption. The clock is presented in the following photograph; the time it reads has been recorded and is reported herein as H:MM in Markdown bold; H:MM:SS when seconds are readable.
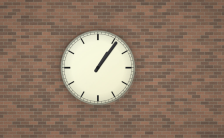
**1:06**
